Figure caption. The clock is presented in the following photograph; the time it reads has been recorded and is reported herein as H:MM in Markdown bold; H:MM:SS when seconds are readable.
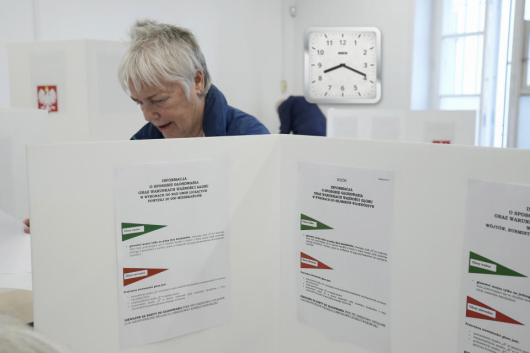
**8:19**
